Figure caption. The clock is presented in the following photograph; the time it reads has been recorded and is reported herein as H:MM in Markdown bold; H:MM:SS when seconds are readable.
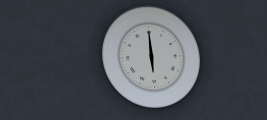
**6:00**
